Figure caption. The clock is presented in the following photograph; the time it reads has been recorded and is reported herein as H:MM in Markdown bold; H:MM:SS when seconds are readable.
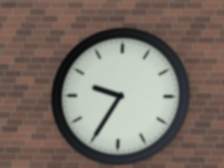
**9:35**
